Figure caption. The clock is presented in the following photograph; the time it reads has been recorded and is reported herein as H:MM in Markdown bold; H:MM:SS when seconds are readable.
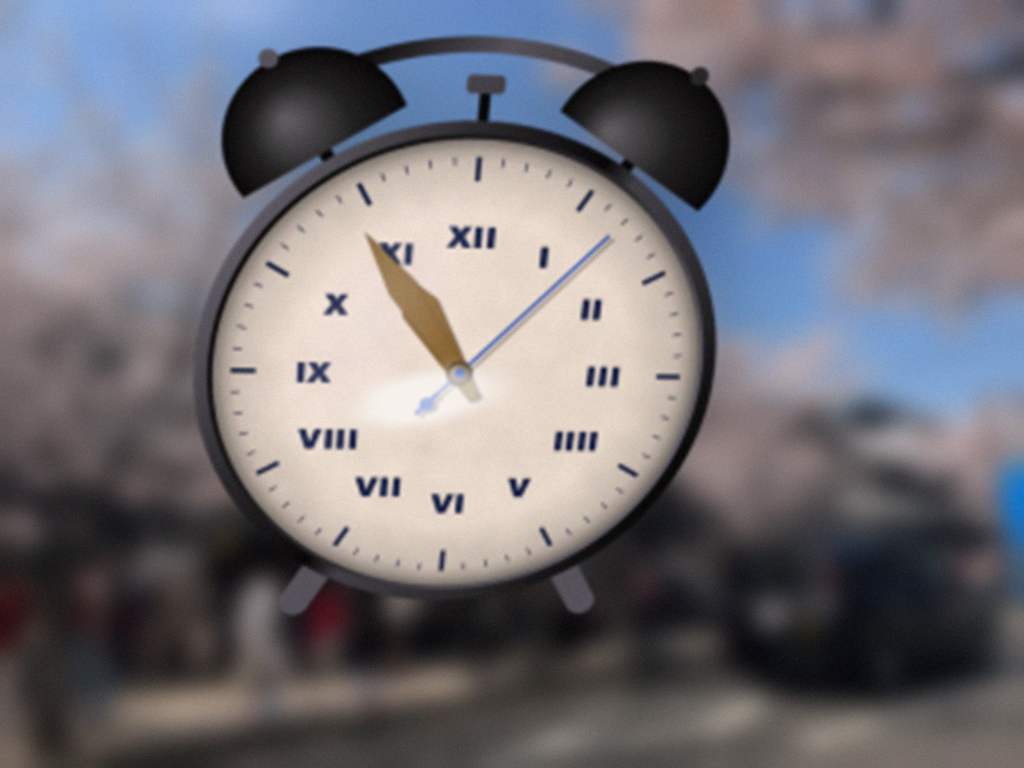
**10:54:07**
